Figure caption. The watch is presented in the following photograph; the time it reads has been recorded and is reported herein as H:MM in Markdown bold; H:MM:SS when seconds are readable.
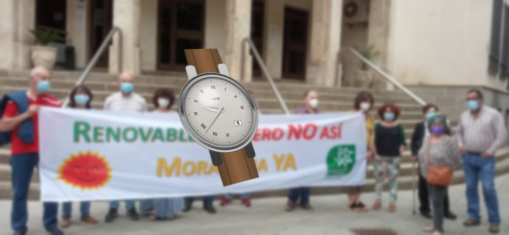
**9:38**
